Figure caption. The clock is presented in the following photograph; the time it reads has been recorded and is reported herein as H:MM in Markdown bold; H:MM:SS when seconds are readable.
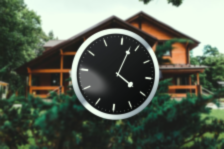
**4:03**
